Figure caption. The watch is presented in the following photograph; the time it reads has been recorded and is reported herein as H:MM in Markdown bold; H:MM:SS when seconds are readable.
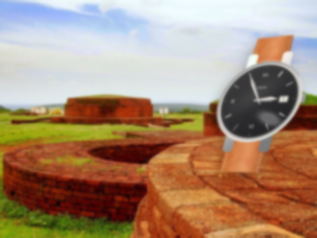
**2:55**
